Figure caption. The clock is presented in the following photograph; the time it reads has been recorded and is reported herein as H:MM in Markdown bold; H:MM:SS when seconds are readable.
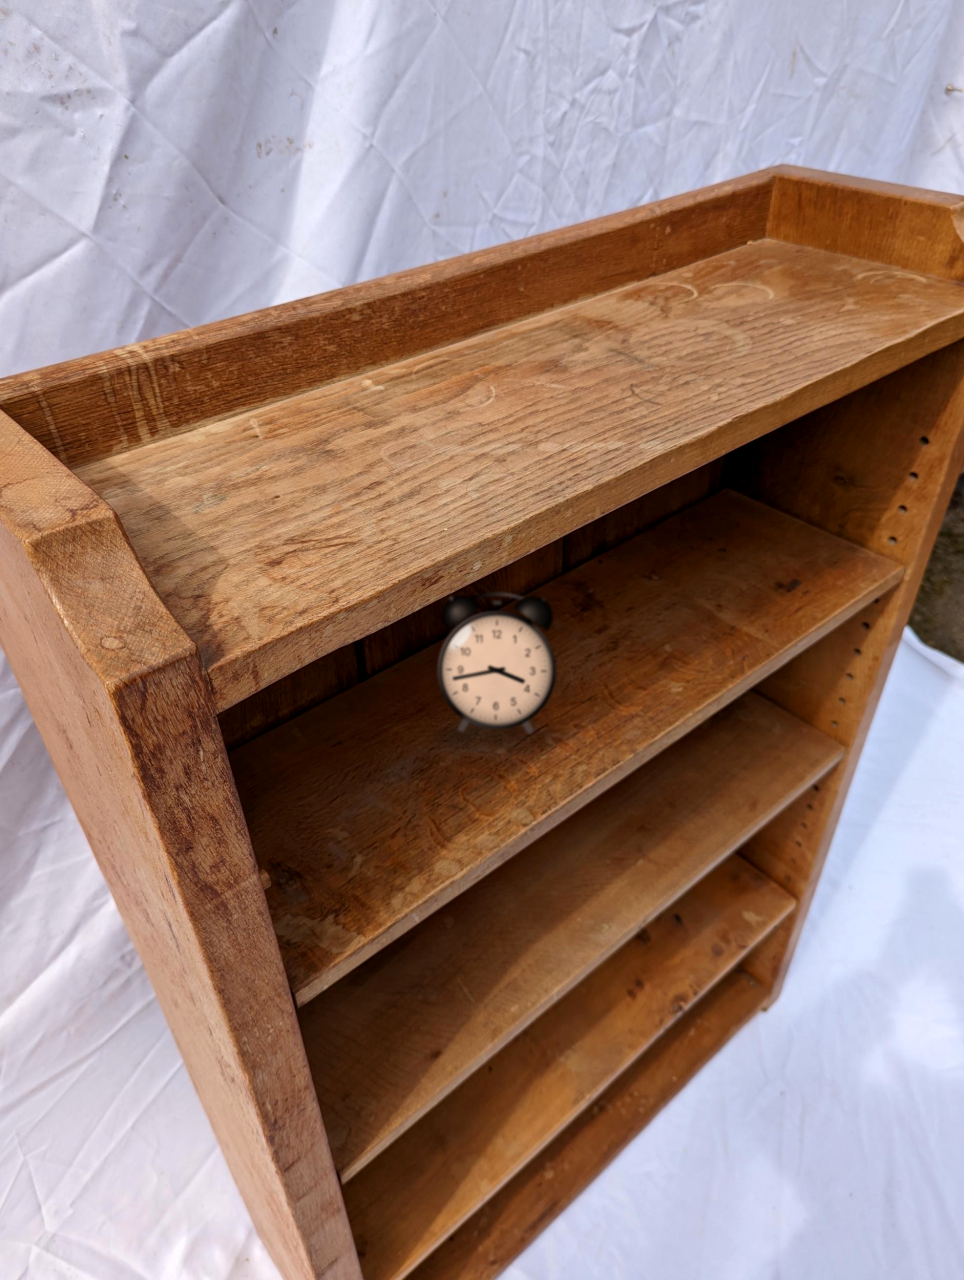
**3:43**
